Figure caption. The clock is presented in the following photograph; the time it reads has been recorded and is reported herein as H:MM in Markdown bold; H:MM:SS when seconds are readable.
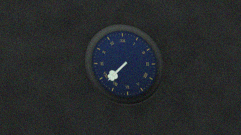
**7:38**
